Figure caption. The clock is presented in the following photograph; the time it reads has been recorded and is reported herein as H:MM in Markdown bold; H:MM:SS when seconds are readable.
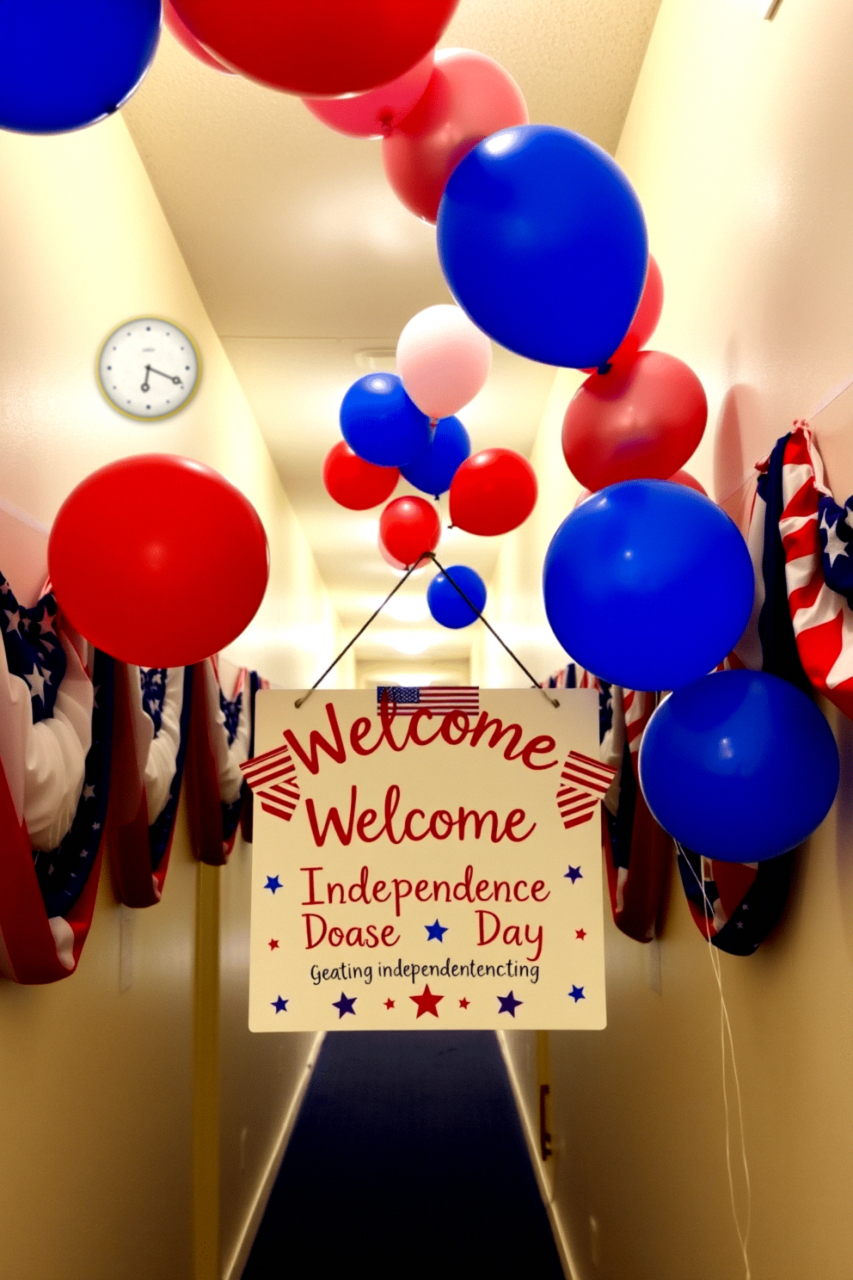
**6:19**
